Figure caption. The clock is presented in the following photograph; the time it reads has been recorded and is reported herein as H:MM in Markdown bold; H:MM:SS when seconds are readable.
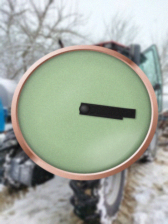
**3:16**
